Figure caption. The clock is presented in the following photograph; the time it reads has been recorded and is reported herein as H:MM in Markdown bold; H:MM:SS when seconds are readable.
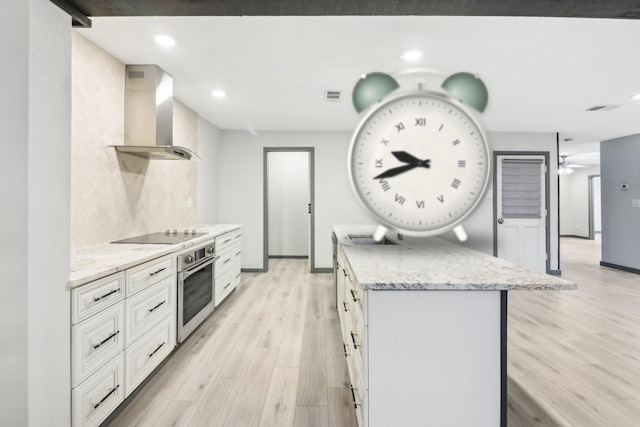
**9:42**
